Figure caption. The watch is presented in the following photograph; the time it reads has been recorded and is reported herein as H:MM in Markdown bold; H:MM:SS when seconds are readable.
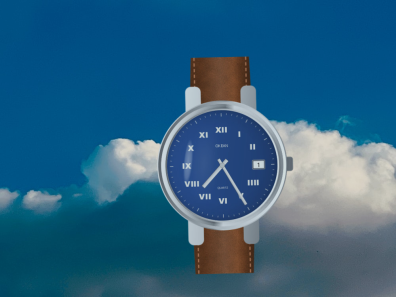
**7:25**
